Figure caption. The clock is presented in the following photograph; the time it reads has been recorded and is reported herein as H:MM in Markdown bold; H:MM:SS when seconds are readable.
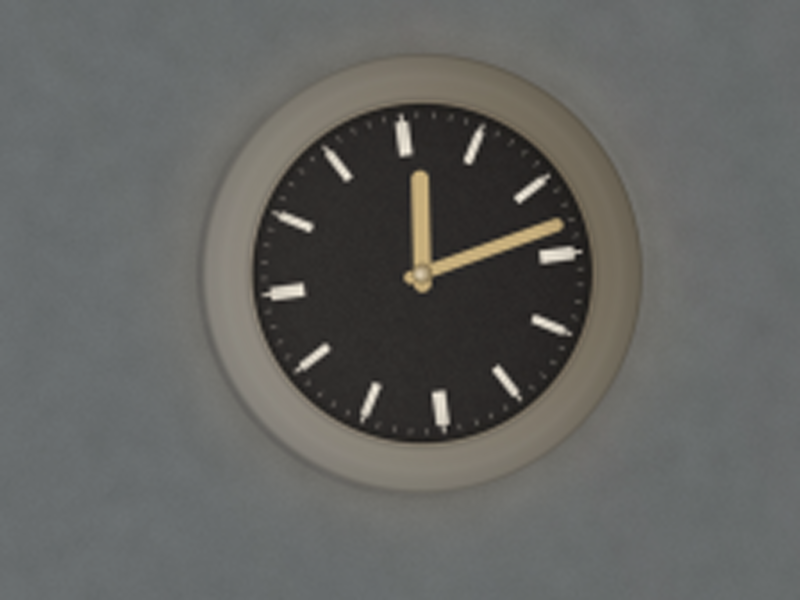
**12:13**
